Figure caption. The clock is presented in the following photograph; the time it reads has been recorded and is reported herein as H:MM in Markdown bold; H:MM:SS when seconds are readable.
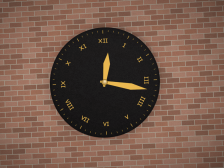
**12:17**
